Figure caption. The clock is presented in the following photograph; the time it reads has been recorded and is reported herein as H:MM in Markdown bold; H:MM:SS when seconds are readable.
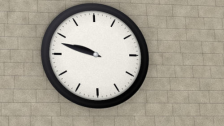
**9:48**
